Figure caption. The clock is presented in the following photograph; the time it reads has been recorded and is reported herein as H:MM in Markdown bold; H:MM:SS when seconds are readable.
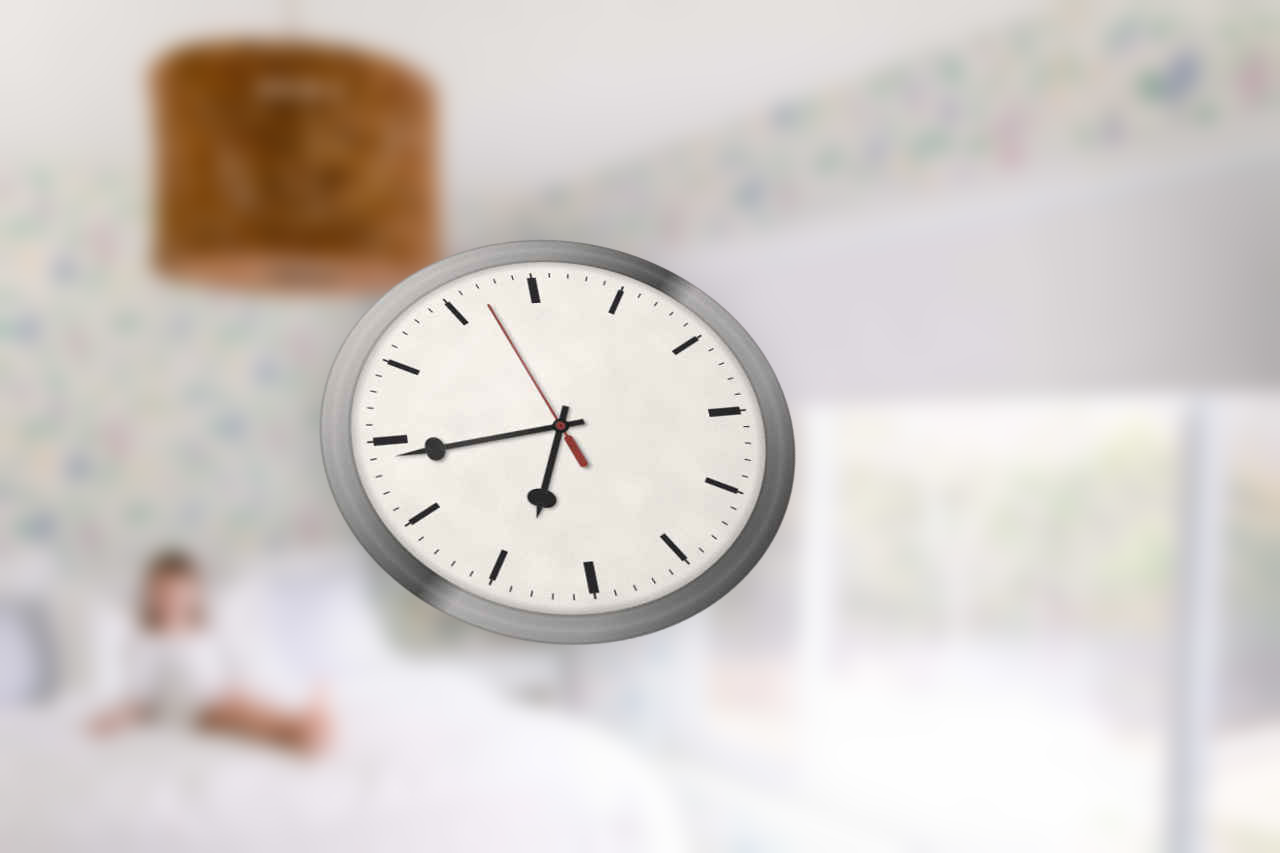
**6:43:57**
